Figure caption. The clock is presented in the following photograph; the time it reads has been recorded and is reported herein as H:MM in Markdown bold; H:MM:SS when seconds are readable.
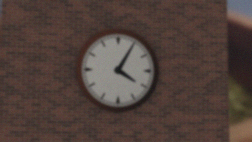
**4:05**
